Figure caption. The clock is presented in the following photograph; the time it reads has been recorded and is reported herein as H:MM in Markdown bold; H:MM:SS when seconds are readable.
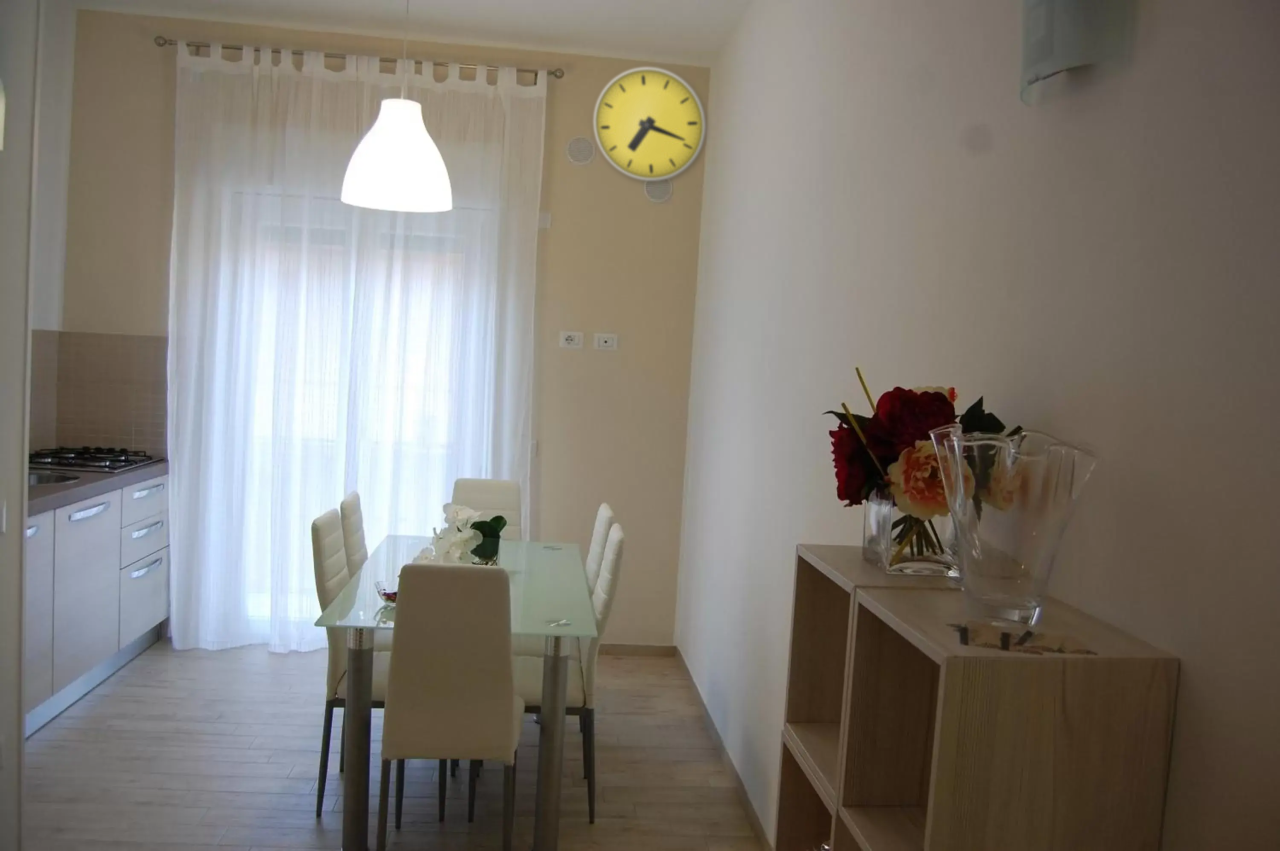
**7:19**
